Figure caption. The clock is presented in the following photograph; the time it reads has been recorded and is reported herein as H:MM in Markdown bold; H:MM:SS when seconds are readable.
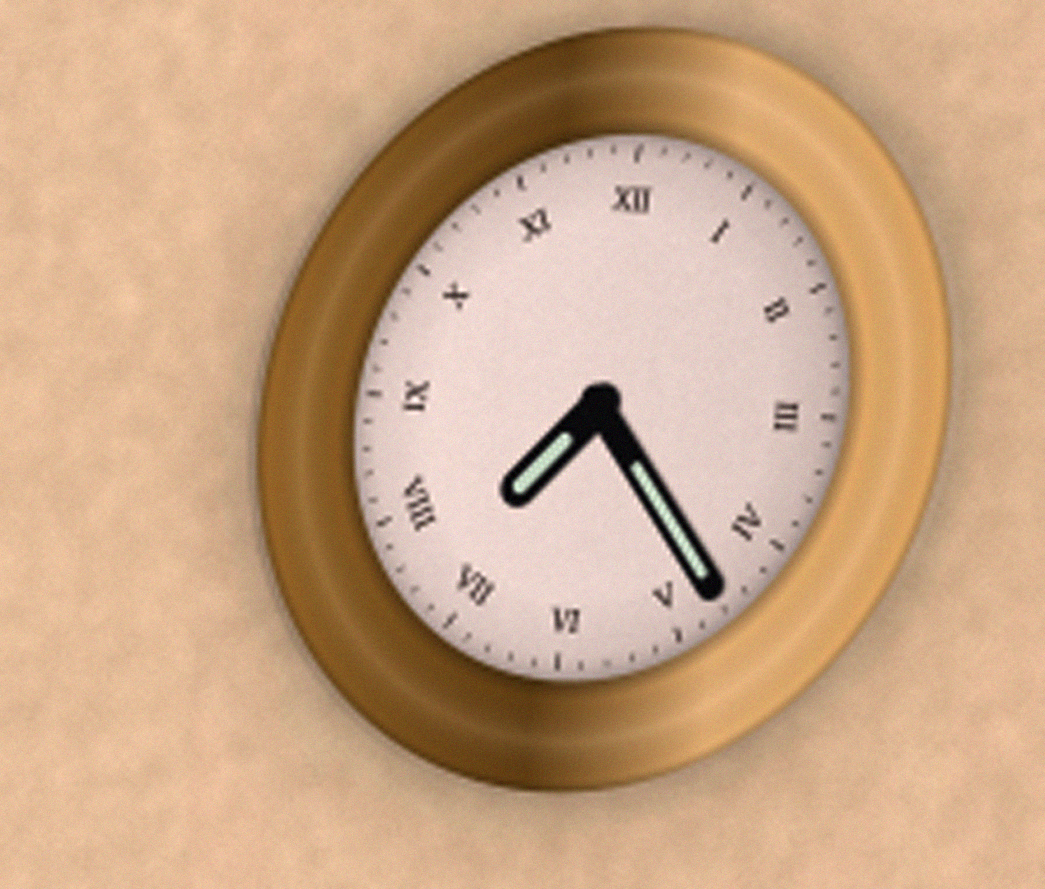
**7:23**
